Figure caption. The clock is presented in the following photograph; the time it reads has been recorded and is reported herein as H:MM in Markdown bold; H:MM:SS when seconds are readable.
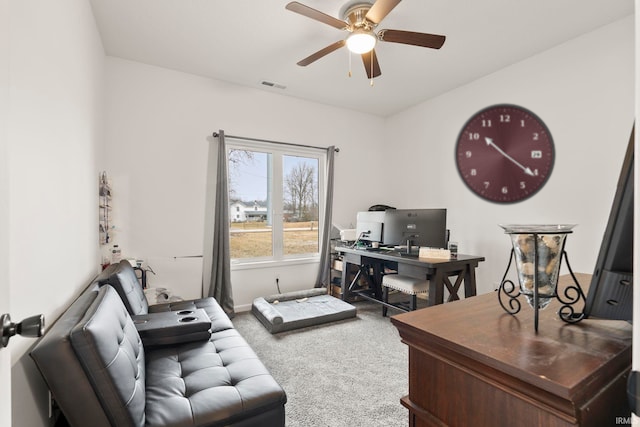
**10:21**
